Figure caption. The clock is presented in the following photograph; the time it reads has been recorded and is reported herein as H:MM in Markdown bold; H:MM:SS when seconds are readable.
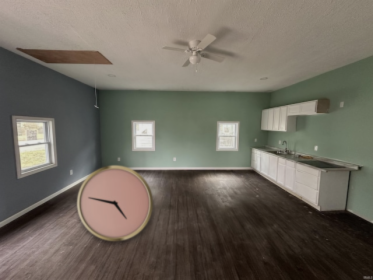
**4:47**
